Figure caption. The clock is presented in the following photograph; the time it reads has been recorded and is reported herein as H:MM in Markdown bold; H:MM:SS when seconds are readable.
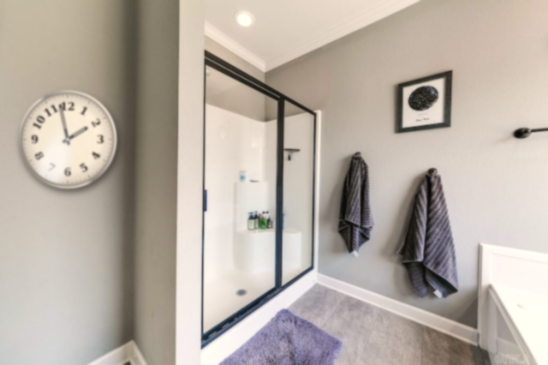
**1:58**
